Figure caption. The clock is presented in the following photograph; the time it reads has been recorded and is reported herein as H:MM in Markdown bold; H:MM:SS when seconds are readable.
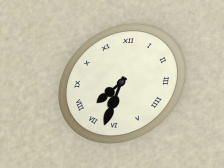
**7:32**
